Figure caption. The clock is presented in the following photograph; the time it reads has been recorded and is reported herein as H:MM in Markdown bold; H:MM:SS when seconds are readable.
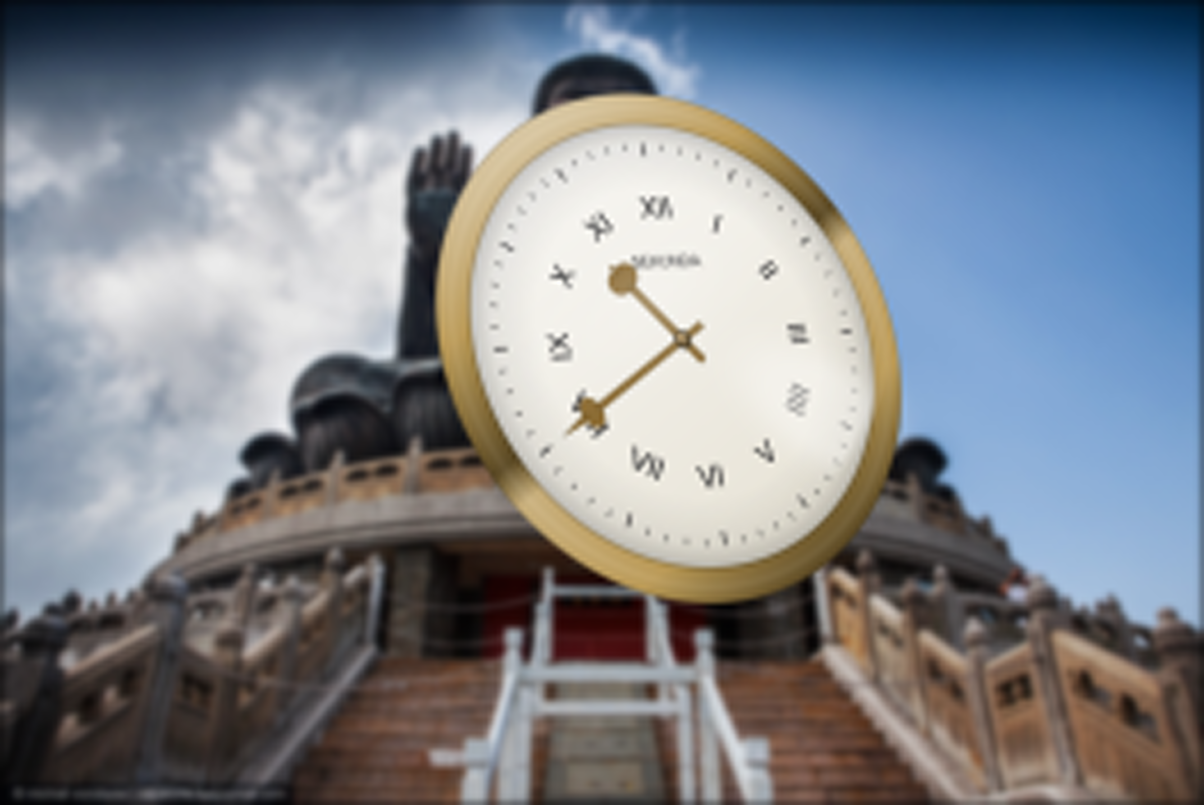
**10:40**
